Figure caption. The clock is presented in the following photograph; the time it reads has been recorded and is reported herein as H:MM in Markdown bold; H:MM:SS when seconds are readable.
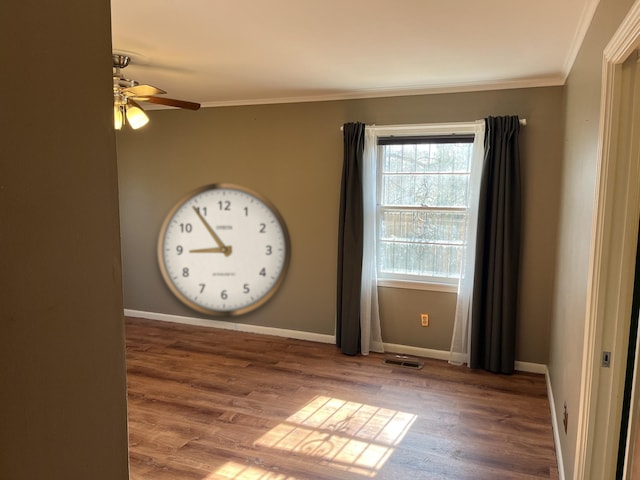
**8:54**
